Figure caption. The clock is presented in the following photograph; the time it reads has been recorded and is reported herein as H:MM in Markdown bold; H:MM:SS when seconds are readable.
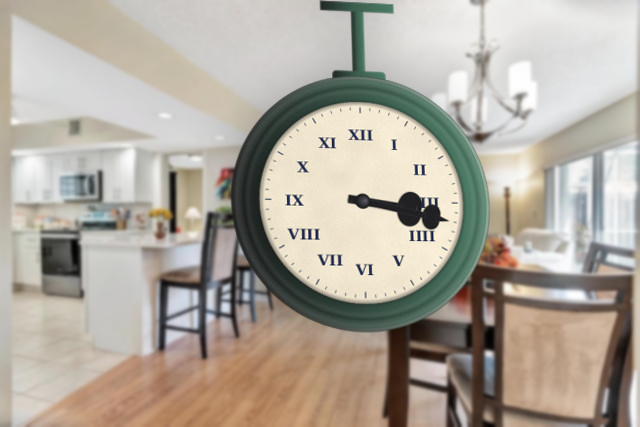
**3:17**
